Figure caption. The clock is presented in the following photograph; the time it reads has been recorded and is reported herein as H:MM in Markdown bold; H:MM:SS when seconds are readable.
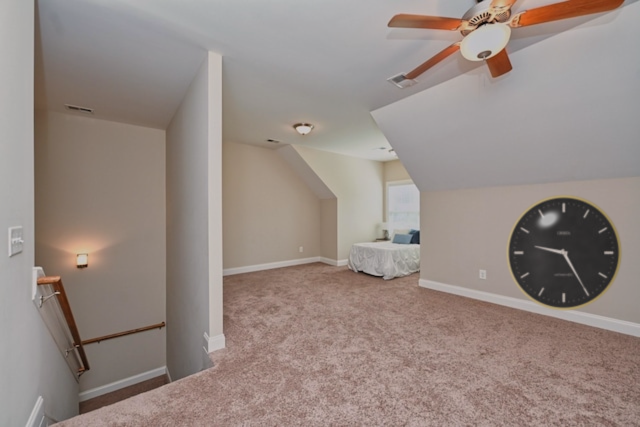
**9:25**
